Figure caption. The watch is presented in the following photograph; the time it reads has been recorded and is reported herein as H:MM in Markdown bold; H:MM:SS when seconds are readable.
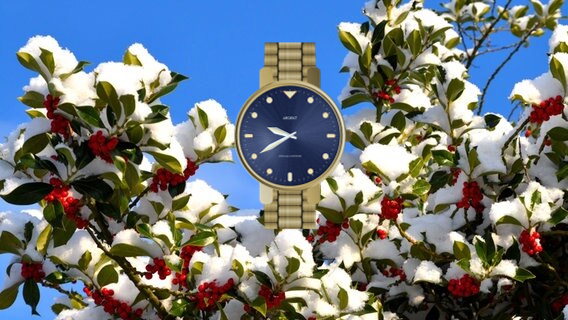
**9:40**
